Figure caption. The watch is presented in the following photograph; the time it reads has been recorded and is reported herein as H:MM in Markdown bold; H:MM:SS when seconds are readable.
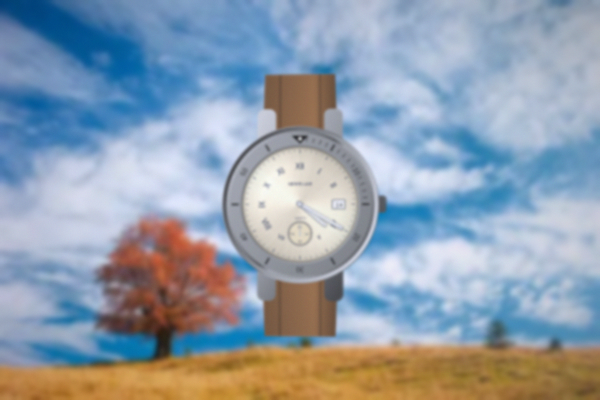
**4:20**
